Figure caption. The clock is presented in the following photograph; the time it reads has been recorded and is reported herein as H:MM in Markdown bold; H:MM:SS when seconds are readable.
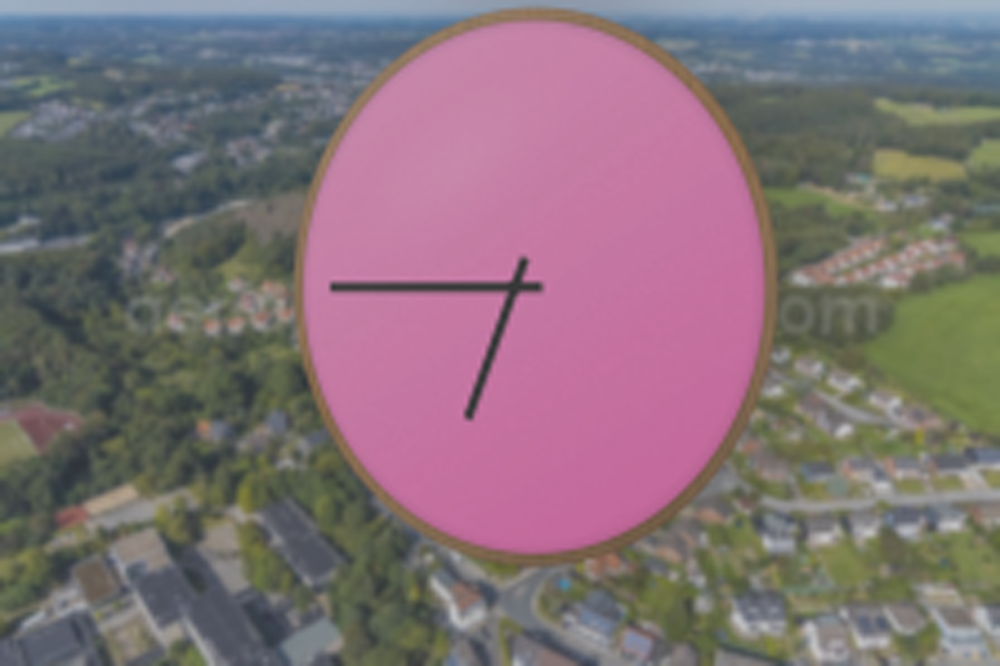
**6:45**
